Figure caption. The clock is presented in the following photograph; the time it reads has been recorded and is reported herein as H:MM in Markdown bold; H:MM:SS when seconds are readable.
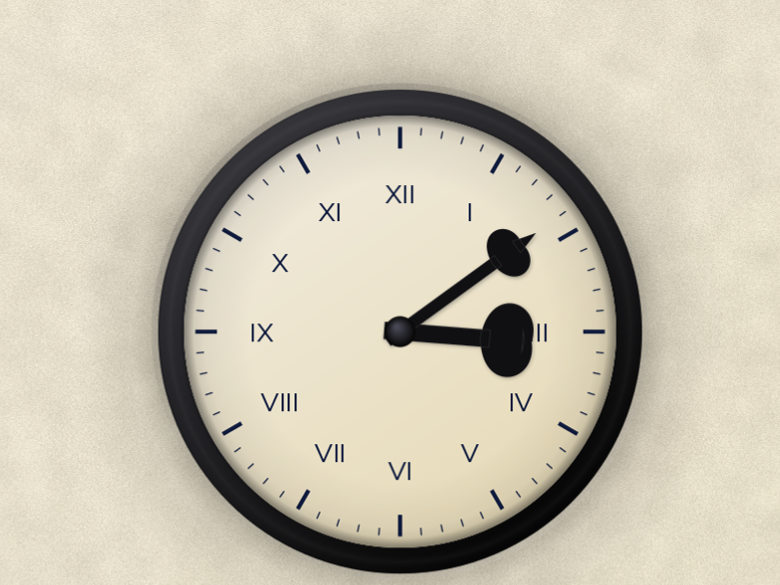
**3:09**
